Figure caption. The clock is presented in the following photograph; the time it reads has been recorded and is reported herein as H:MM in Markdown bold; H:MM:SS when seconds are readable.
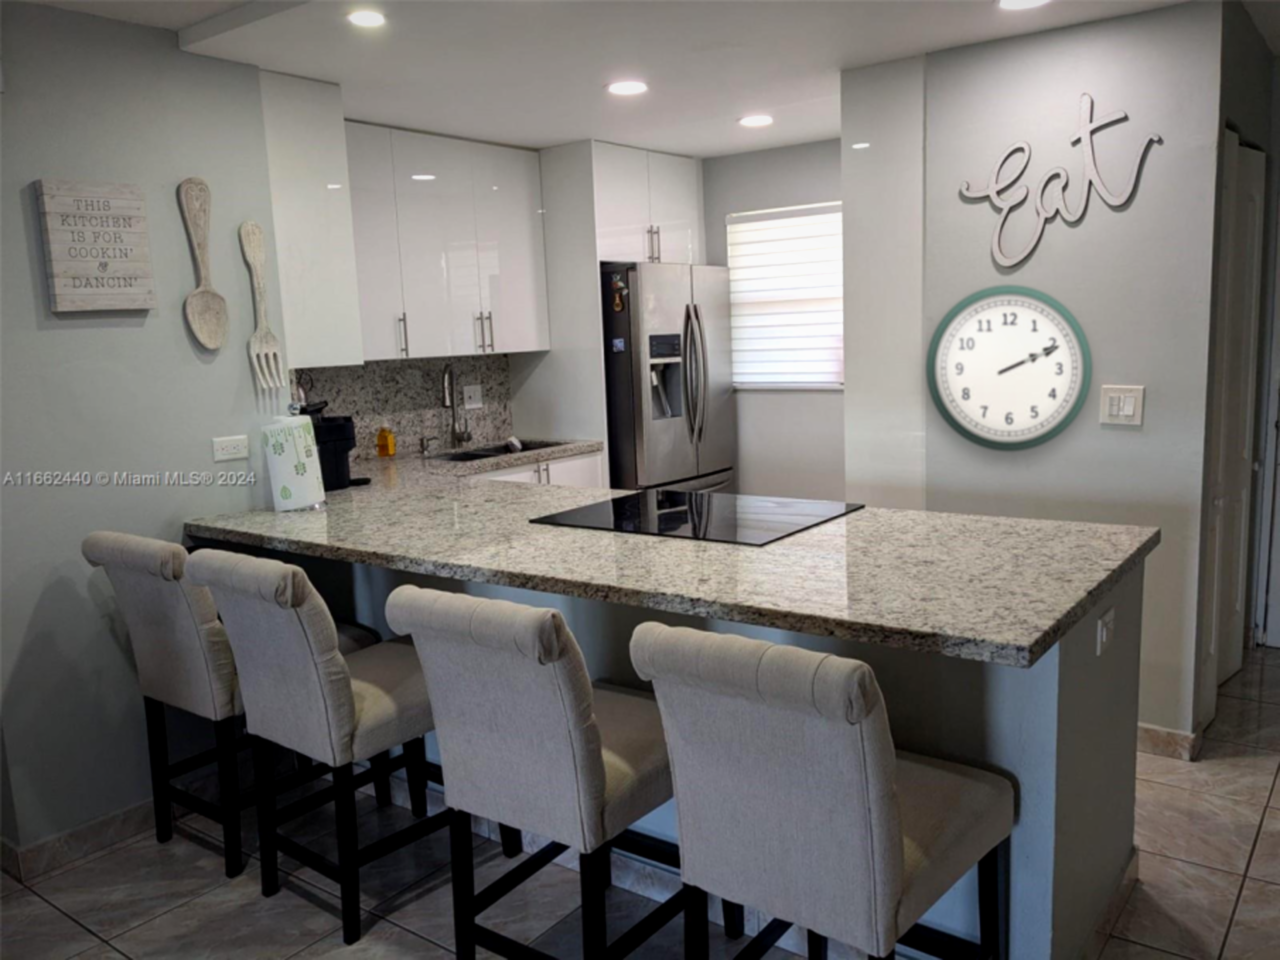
**2:11**
